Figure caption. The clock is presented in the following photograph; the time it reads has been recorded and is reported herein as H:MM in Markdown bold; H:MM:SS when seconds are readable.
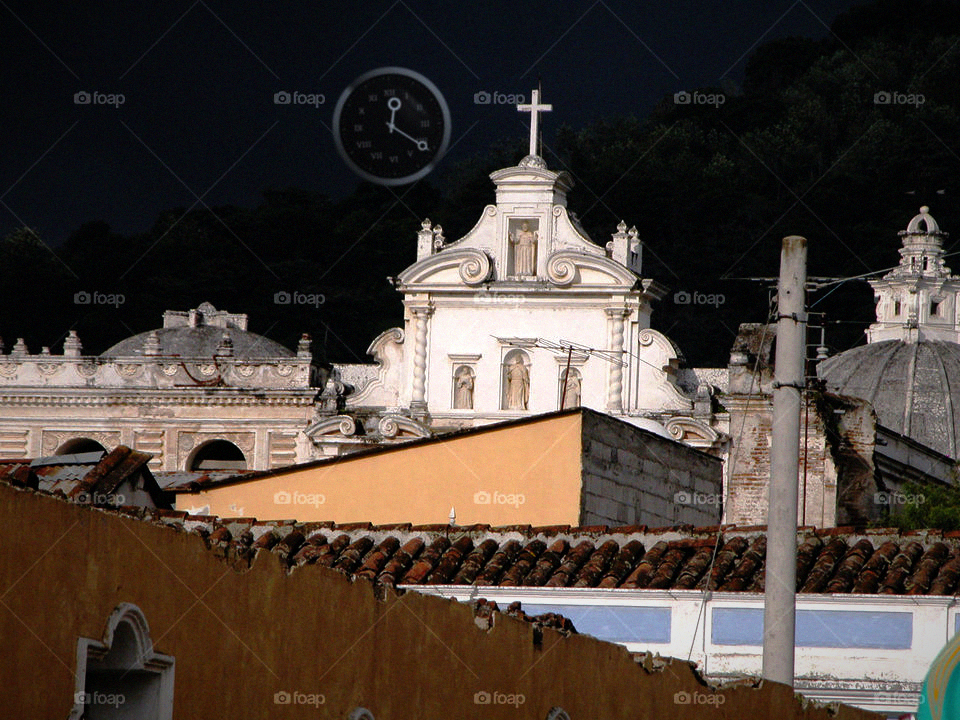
**12:21**
